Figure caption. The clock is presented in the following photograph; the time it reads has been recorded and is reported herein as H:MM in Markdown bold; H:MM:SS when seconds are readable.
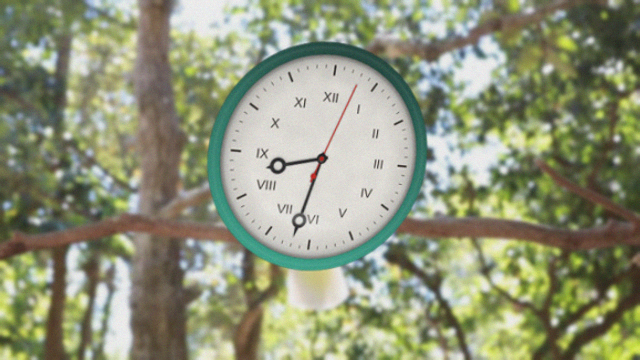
**8:32:03**
